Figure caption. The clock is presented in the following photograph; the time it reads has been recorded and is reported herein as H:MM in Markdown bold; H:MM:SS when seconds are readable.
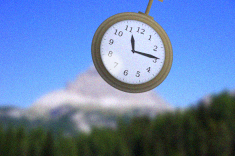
**11:14**
